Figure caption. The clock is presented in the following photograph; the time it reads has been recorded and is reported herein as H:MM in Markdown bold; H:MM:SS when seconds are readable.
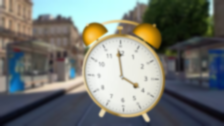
**3:59**
